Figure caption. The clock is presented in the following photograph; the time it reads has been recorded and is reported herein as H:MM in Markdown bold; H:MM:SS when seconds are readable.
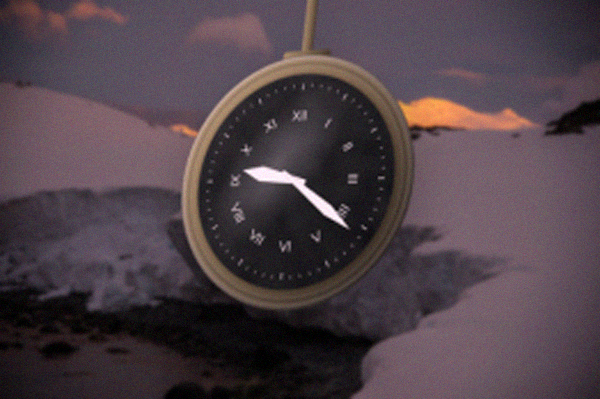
**9:21**
